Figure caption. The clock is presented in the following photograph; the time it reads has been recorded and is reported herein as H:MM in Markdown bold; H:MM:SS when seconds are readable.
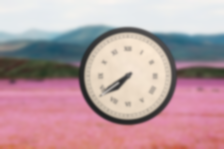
**7:39**
